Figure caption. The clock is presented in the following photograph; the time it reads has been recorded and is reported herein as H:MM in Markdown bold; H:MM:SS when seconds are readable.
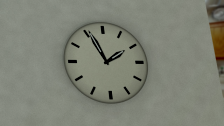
**1:56**
